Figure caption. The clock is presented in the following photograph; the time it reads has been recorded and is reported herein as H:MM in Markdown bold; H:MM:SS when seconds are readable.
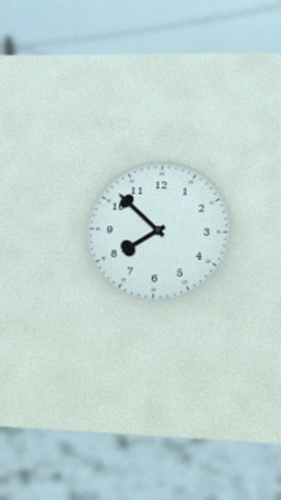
**7:52**
